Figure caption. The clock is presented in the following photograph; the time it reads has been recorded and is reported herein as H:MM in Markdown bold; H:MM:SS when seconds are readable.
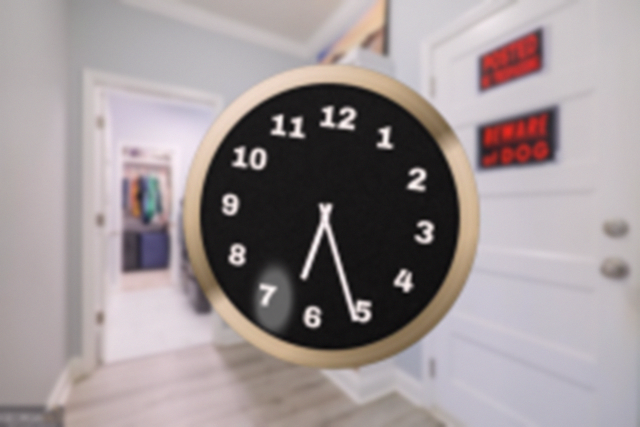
**6:26**
